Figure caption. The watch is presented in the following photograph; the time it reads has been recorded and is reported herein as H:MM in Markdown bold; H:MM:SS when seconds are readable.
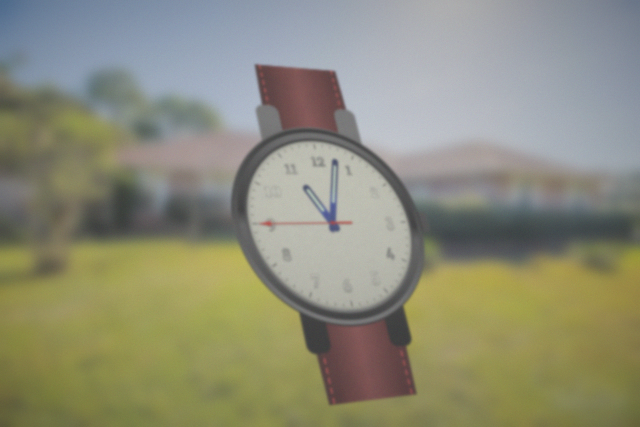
**11:02:45**
